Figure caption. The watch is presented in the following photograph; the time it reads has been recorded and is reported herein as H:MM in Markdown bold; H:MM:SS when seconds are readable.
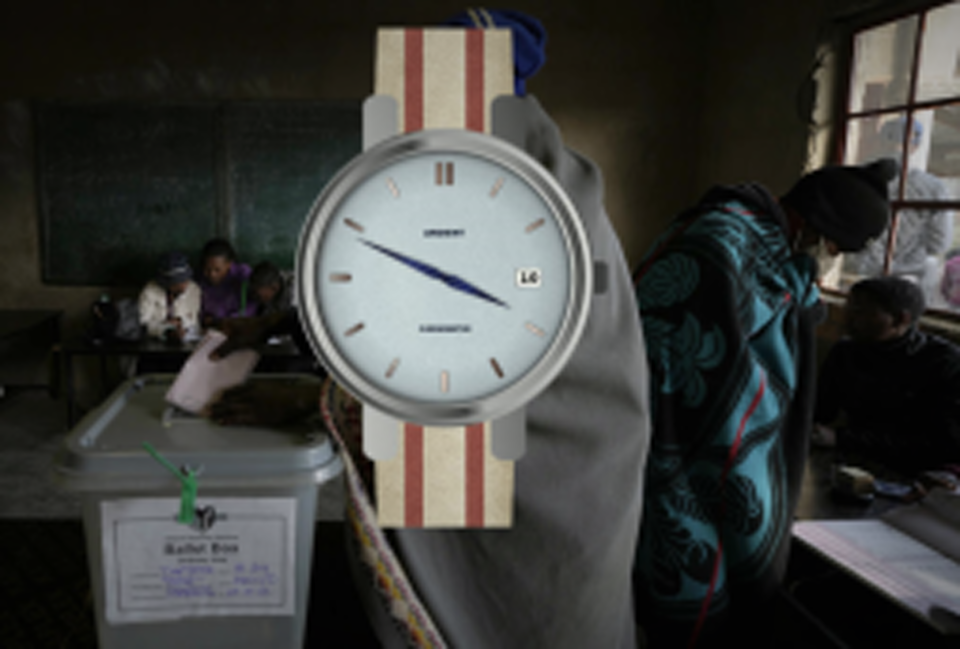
**3:49**
